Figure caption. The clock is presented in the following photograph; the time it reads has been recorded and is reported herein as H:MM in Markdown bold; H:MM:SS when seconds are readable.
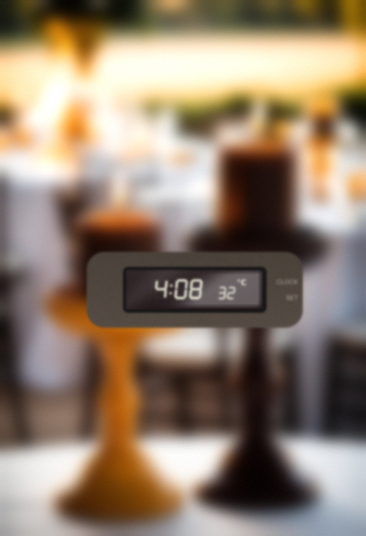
**4:08**
